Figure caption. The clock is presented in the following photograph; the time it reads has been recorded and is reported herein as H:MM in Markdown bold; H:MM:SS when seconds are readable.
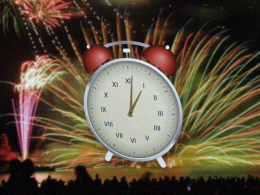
**1:01**
